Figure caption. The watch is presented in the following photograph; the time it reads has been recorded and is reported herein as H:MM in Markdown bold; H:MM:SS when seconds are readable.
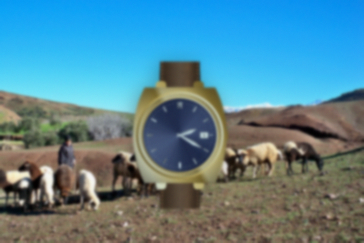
**2:20**
